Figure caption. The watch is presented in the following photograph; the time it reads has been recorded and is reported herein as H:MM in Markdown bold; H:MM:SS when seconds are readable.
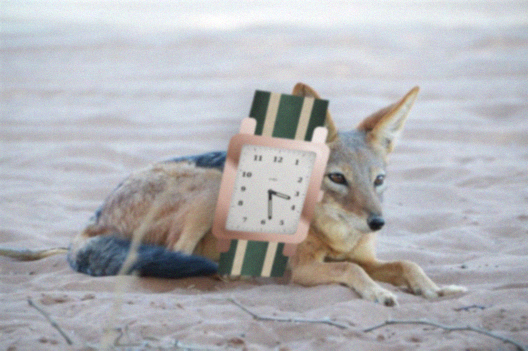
**3:28**
